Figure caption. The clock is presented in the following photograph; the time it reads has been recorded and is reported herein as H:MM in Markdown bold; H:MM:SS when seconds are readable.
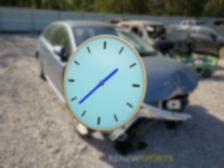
**1:38**
